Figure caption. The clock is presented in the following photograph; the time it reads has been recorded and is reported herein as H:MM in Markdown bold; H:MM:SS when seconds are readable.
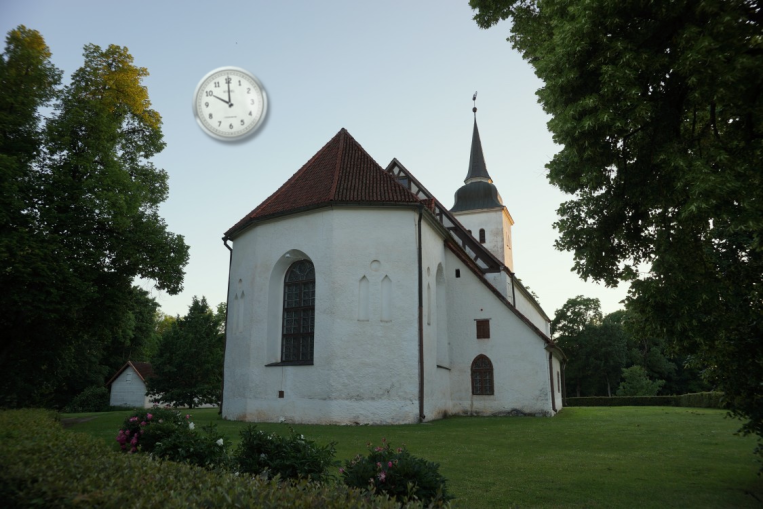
**10:00**
